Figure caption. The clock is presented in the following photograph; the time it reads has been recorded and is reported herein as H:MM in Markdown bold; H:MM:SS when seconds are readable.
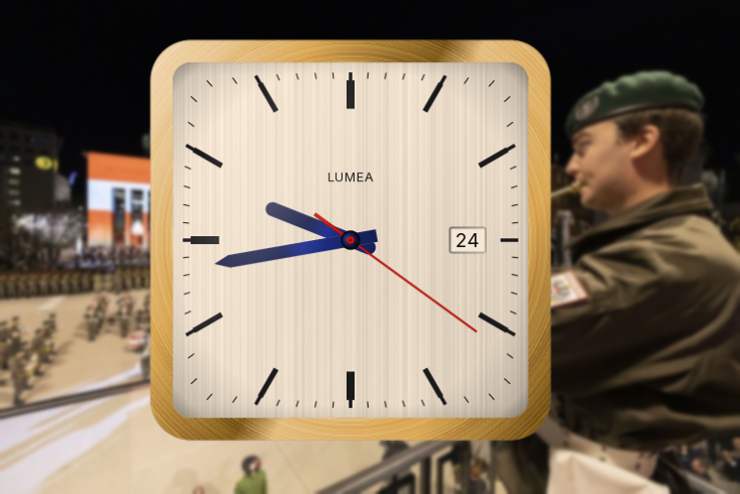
**9:43:21**
